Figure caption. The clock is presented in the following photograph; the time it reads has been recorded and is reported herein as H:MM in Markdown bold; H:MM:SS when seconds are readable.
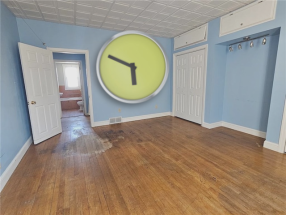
**5:49**
